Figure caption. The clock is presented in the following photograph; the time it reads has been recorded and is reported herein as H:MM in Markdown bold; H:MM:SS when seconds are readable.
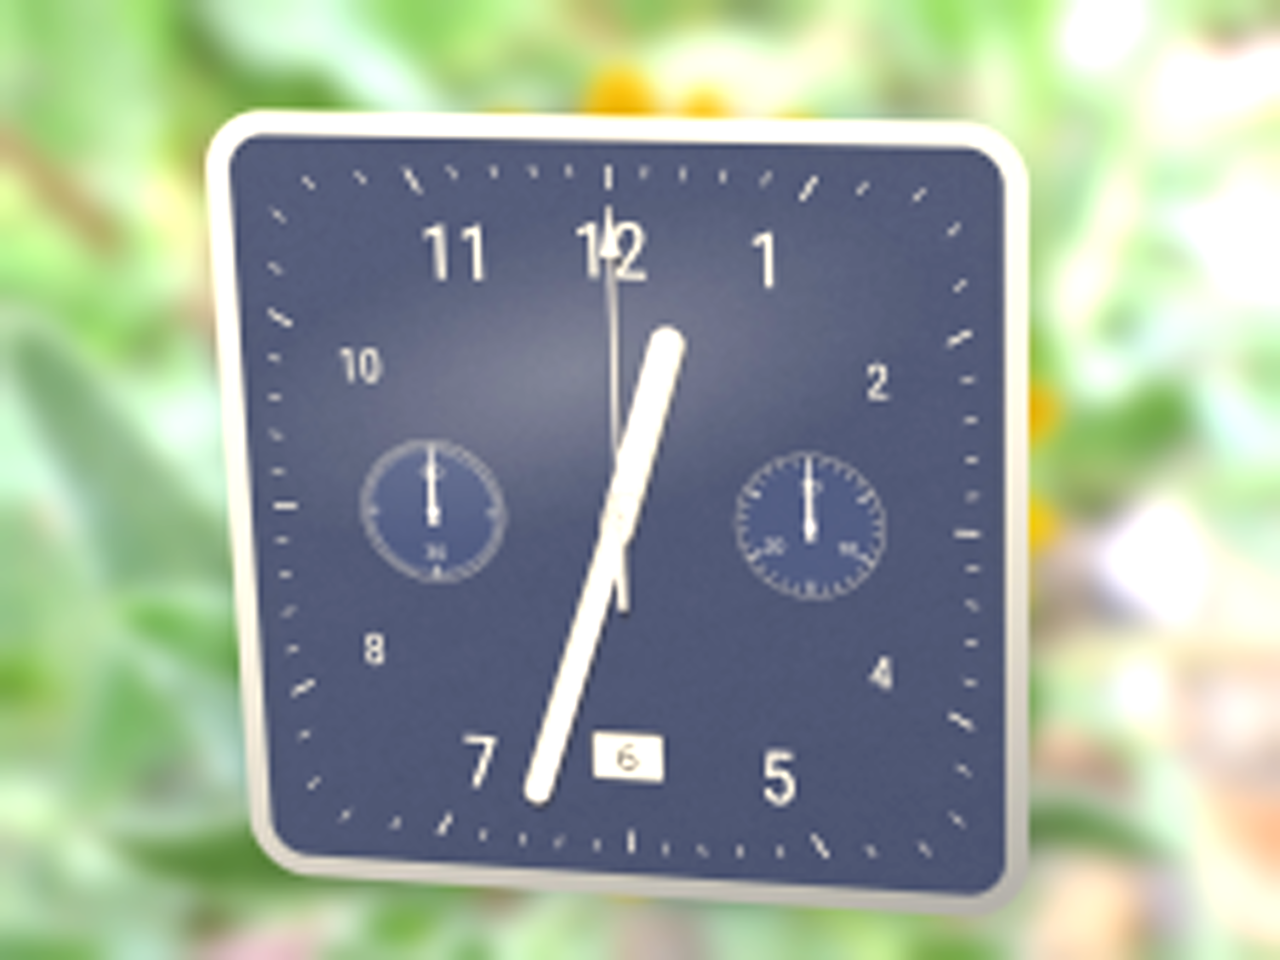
**12:33**
